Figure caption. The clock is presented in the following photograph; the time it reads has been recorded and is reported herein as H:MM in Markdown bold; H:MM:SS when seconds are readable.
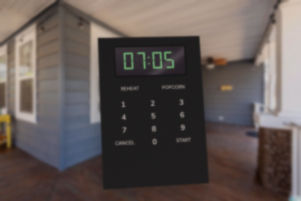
**7:05**
